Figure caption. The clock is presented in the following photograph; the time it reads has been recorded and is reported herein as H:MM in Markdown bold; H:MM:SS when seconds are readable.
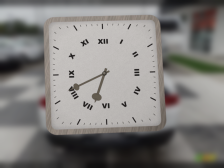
**6:41**
